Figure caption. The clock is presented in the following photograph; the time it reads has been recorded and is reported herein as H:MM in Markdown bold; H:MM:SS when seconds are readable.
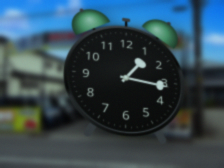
**1:16**
